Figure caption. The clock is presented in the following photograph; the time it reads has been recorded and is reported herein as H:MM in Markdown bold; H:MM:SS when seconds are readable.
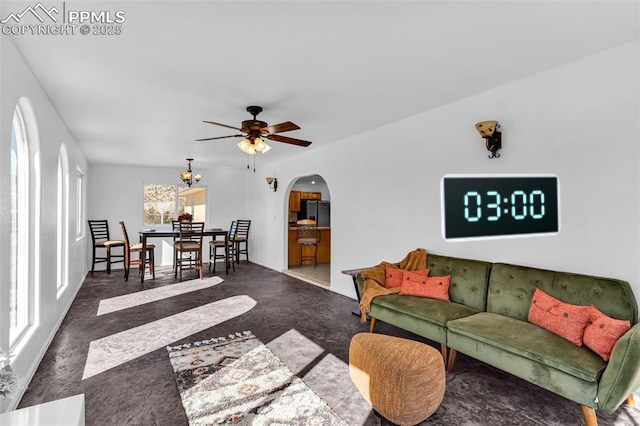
**3:00**
